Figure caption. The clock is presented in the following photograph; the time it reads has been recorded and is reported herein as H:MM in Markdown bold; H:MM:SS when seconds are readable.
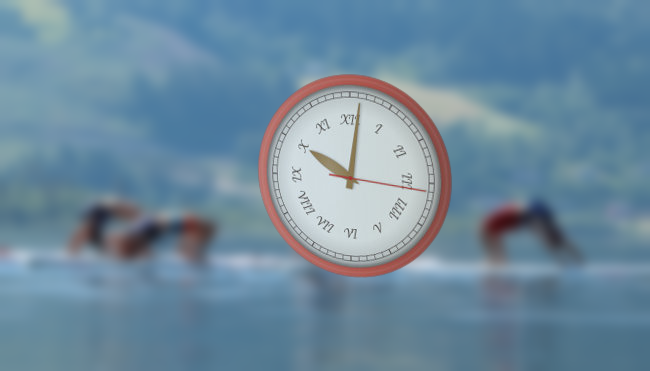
**10:01:16**
